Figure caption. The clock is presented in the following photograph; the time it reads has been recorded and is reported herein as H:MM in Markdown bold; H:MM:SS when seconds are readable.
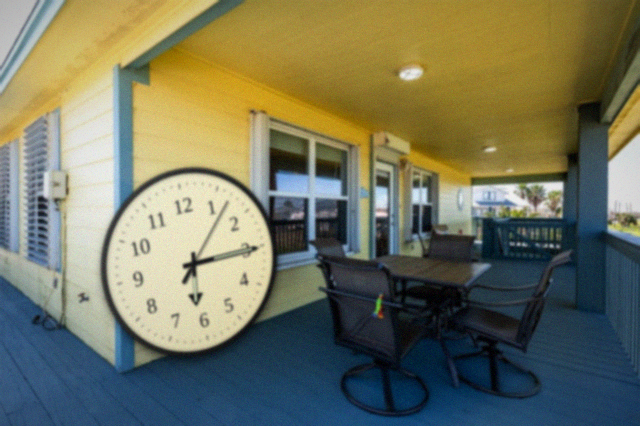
**6:15:07**
